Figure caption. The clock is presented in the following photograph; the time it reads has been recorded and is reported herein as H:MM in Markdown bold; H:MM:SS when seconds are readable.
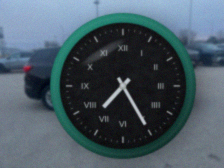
**7:25**
